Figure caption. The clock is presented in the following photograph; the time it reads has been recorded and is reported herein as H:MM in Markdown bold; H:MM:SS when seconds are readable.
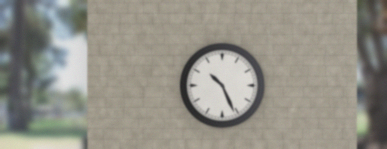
**10:26**
